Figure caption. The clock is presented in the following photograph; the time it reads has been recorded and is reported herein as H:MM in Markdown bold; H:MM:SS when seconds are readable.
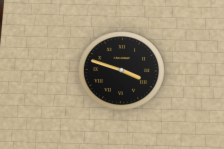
**3:48**
